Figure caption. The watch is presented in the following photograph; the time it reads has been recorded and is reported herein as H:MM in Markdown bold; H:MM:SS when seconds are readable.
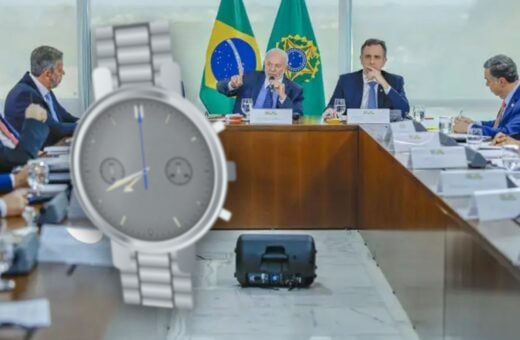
**7:41**
